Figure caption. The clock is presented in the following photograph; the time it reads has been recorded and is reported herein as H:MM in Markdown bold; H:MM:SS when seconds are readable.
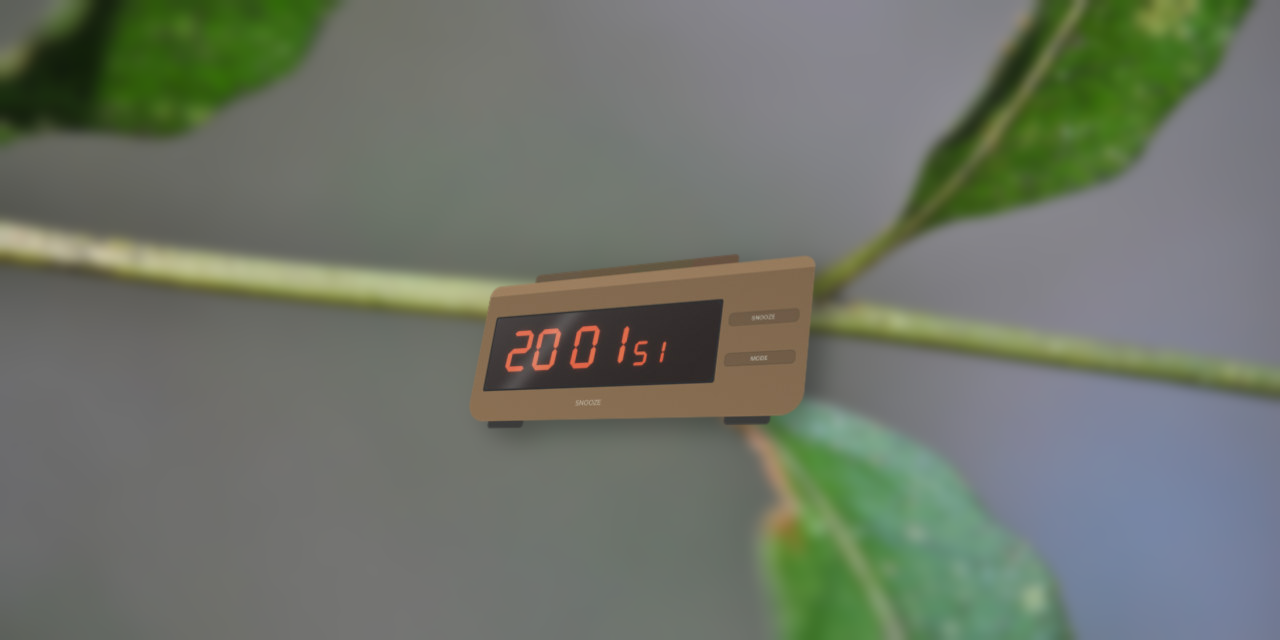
**20:01:51**
